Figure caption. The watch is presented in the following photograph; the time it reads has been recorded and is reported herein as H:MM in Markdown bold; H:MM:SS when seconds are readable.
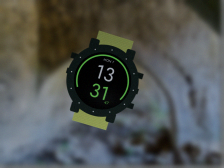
**13:31**
